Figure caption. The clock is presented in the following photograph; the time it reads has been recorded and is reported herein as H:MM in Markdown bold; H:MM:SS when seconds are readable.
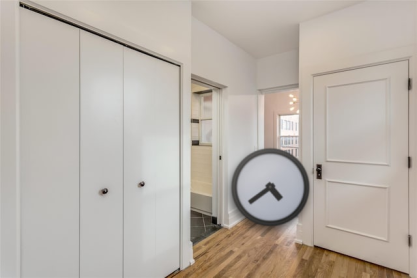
**4:39**
